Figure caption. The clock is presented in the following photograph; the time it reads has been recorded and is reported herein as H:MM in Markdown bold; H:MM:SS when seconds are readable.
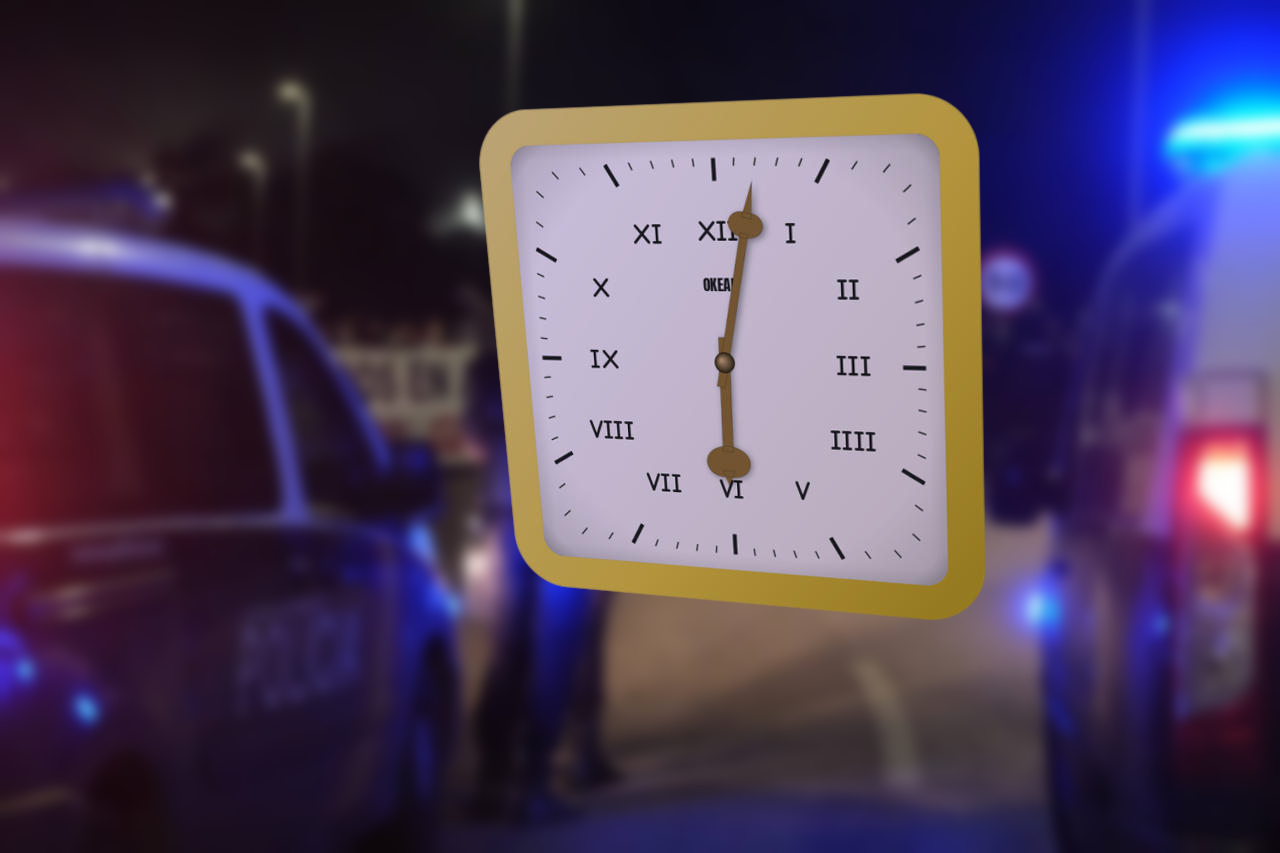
**6:02**
